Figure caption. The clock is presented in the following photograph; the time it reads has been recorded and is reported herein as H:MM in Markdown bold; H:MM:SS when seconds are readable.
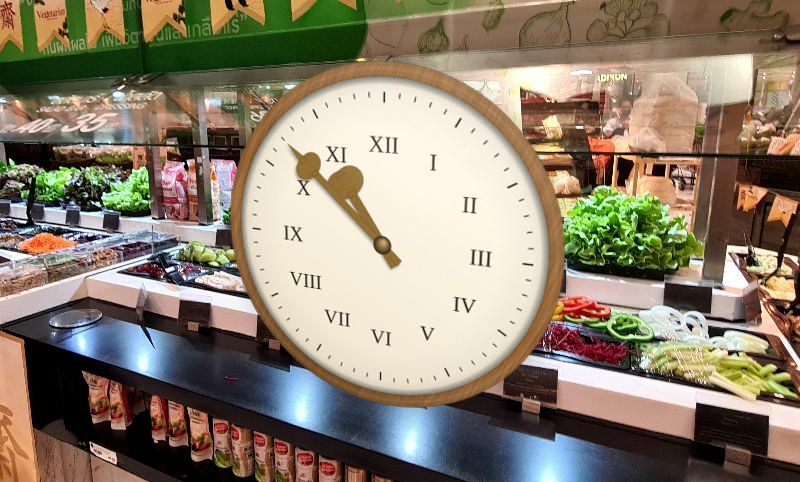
**10:52**
